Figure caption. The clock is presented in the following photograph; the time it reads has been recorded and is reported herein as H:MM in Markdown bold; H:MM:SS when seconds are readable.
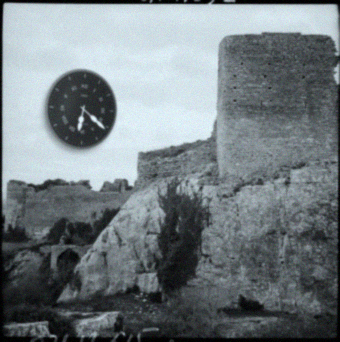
**6:21**
